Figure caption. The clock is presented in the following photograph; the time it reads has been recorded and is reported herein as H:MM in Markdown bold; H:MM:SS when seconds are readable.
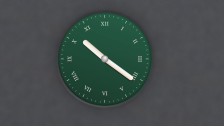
**10:21**
